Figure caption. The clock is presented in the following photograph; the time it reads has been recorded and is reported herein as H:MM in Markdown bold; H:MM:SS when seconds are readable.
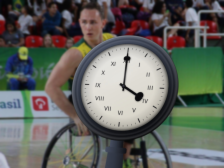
**4:00**
